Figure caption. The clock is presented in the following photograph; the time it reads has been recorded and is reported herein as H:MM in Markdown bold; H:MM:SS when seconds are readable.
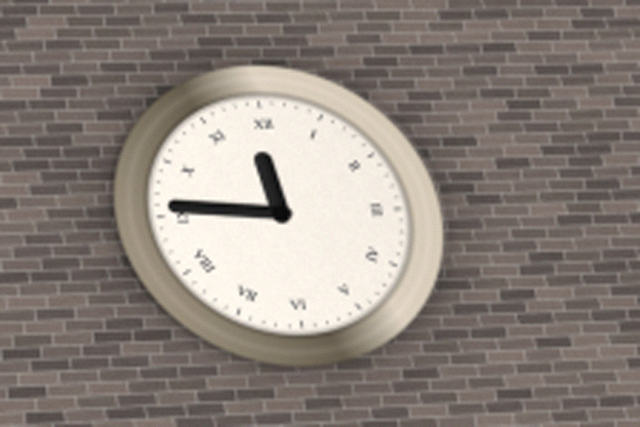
**11:46**
